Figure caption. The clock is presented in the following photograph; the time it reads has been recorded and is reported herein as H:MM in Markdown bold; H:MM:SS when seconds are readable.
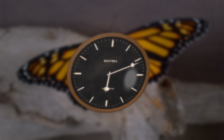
**6:11**
